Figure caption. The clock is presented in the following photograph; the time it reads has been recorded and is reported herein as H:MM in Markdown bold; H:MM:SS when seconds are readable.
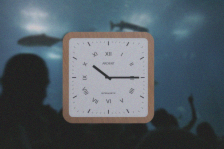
**10:15**
